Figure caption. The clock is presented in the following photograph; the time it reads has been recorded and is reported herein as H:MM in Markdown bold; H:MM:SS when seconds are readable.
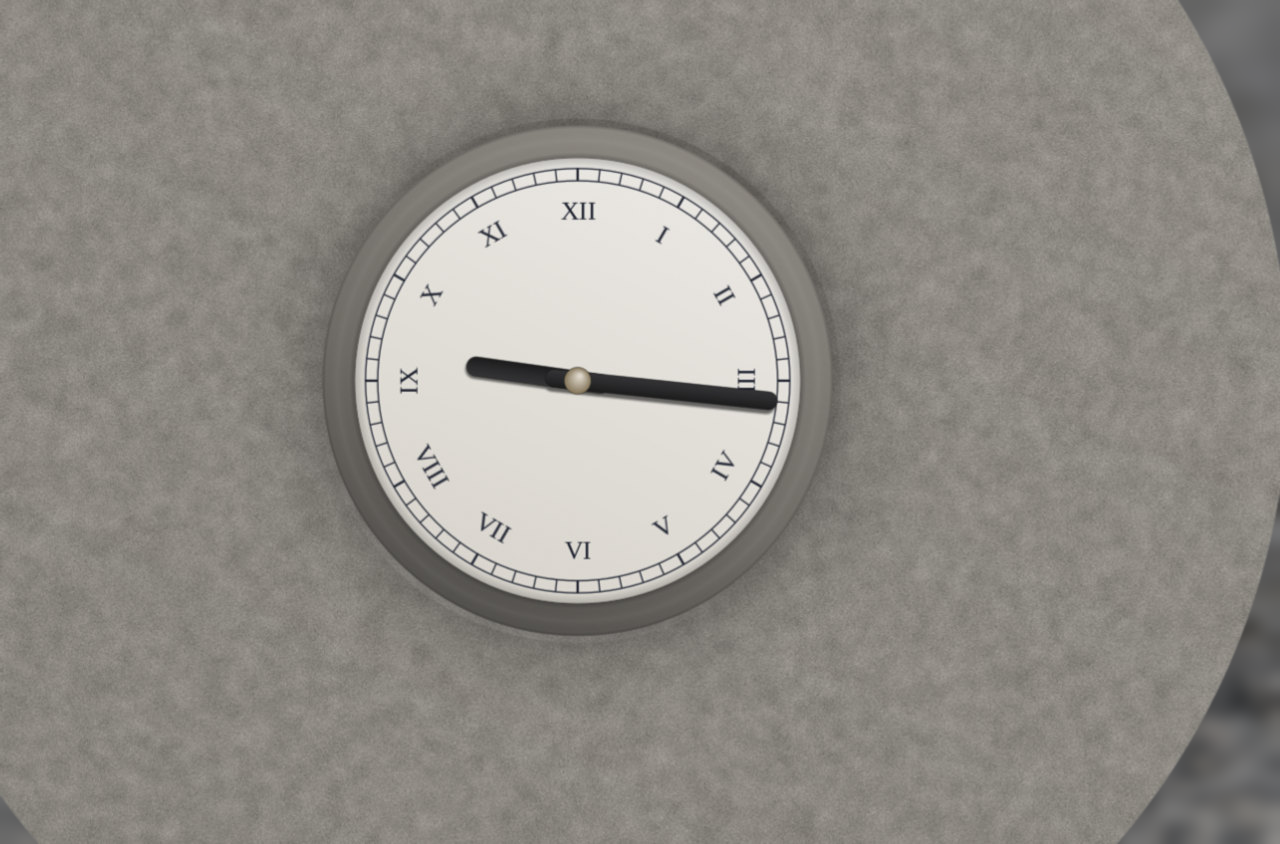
**9:16**
